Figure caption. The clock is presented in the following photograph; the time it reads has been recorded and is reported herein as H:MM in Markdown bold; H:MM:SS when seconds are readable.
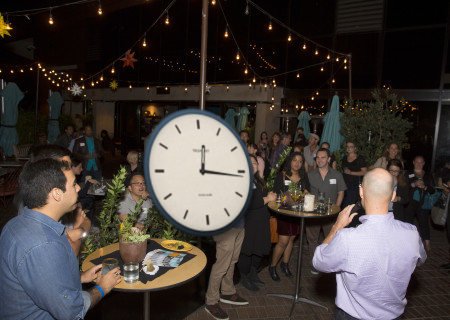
**12:16**
